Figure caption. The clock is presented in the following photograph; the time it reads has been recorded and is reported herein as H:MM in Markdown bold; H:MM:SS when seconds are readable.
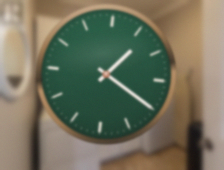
**1:20**
